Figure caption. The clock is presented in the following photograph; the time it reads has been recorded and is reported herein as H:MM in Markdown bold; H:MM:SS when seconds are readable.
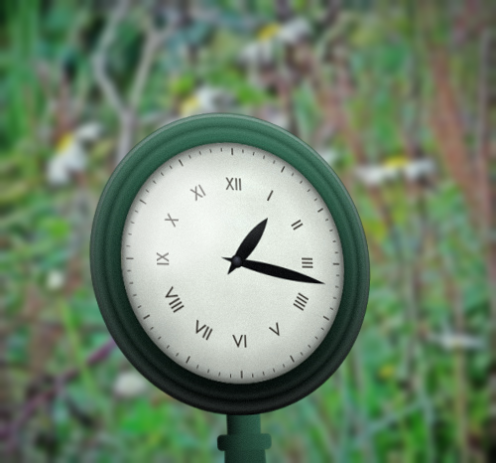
**1:17**
